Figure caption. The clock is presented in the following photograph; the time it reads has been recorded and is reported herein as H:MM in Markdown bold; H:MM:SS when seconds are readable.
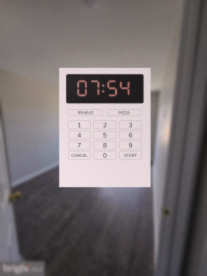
**7:54**
